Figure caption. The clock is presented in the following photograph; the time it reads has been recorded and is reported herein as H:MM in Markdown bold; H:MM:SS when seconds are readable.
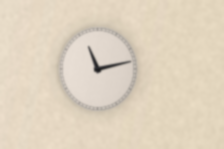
**11:13**
